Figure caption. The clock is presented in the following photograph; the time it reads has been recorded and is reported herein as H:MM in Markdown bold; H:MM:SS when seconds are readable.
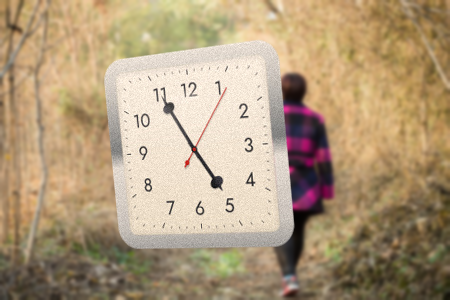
**4:55:06**
